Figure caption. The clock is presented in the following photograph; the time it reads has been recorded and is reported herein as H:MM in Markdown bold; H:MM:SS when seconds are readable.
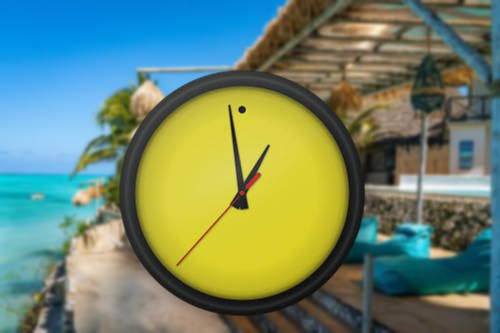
**12:58:37**
